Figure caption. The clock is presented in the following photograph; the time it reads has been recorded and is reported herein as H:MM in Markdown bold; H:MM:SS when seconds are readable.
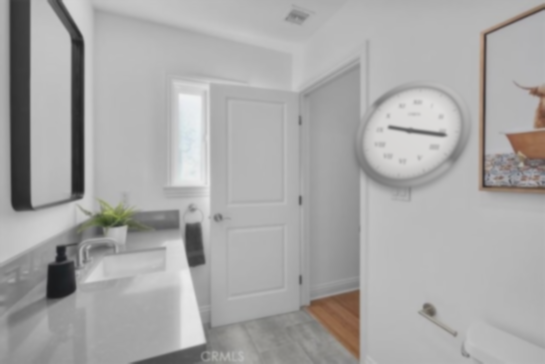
**9:16**
